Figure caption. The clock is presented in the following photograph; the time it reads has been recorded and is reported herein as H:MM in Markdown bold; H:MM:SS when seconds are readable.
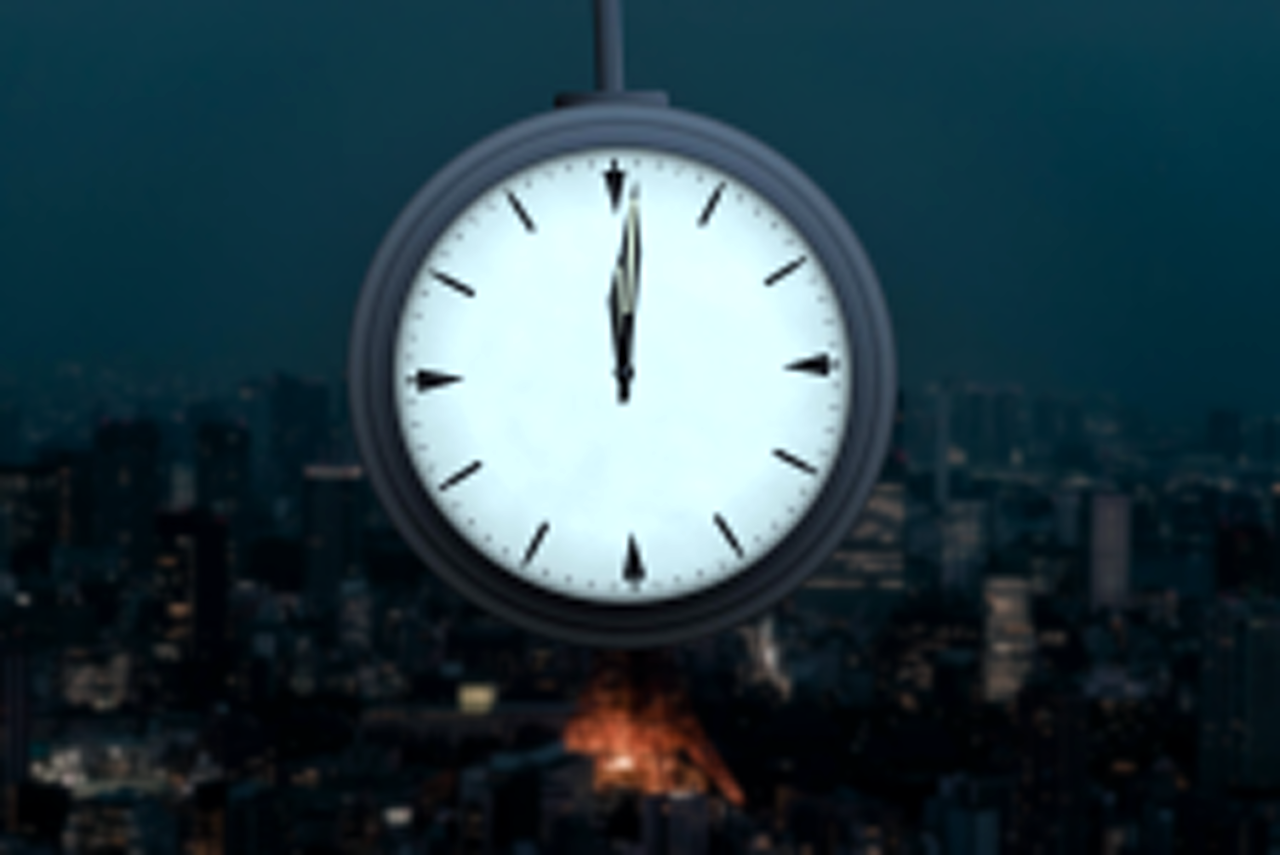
**12:01**
